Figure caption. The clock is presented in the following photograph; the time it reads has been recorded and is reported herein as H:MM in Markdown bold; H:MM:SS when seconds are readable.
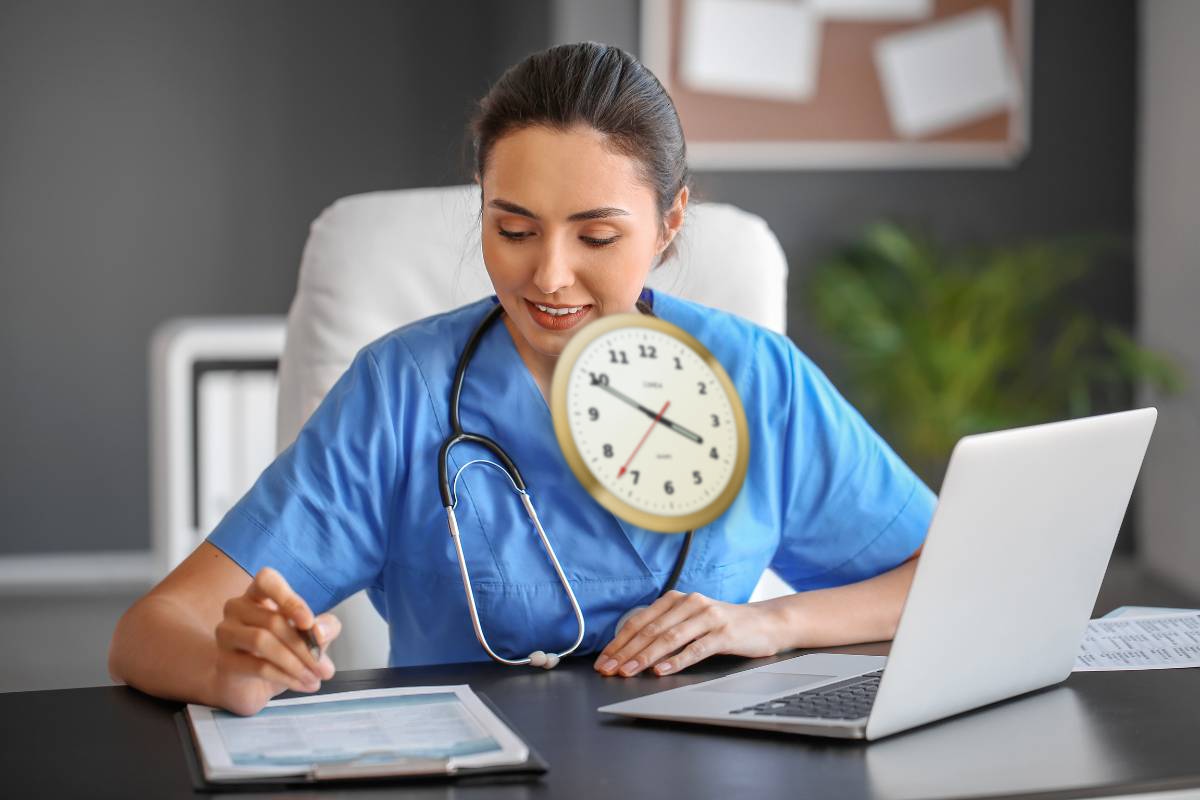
**3:49:37**
